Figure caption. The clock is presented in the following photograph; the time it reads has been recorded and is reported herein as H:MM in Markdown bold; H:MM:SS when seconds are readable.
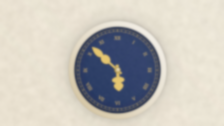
**5:52**
